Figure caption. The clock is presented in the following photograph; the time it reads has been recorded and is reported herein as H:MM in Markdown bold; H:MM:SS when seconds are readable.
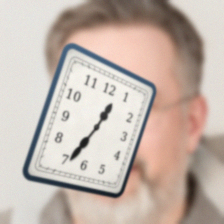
**12:34**
